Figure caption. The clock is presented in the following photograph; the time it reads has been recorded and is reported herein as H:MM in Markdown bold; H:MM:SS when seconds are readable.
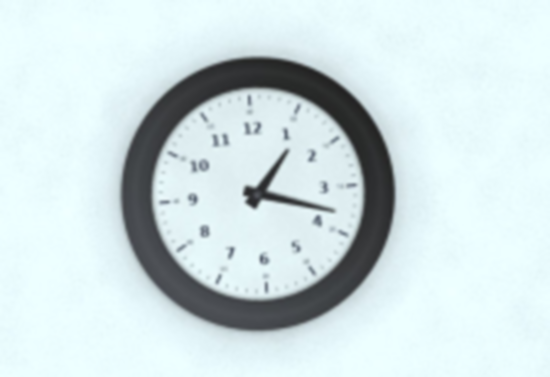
**1:18**
